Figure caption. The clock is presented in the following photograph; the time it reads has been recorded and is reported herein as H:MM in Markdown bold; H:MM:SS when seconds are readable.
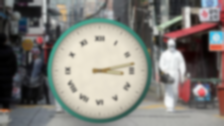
**3:13**
